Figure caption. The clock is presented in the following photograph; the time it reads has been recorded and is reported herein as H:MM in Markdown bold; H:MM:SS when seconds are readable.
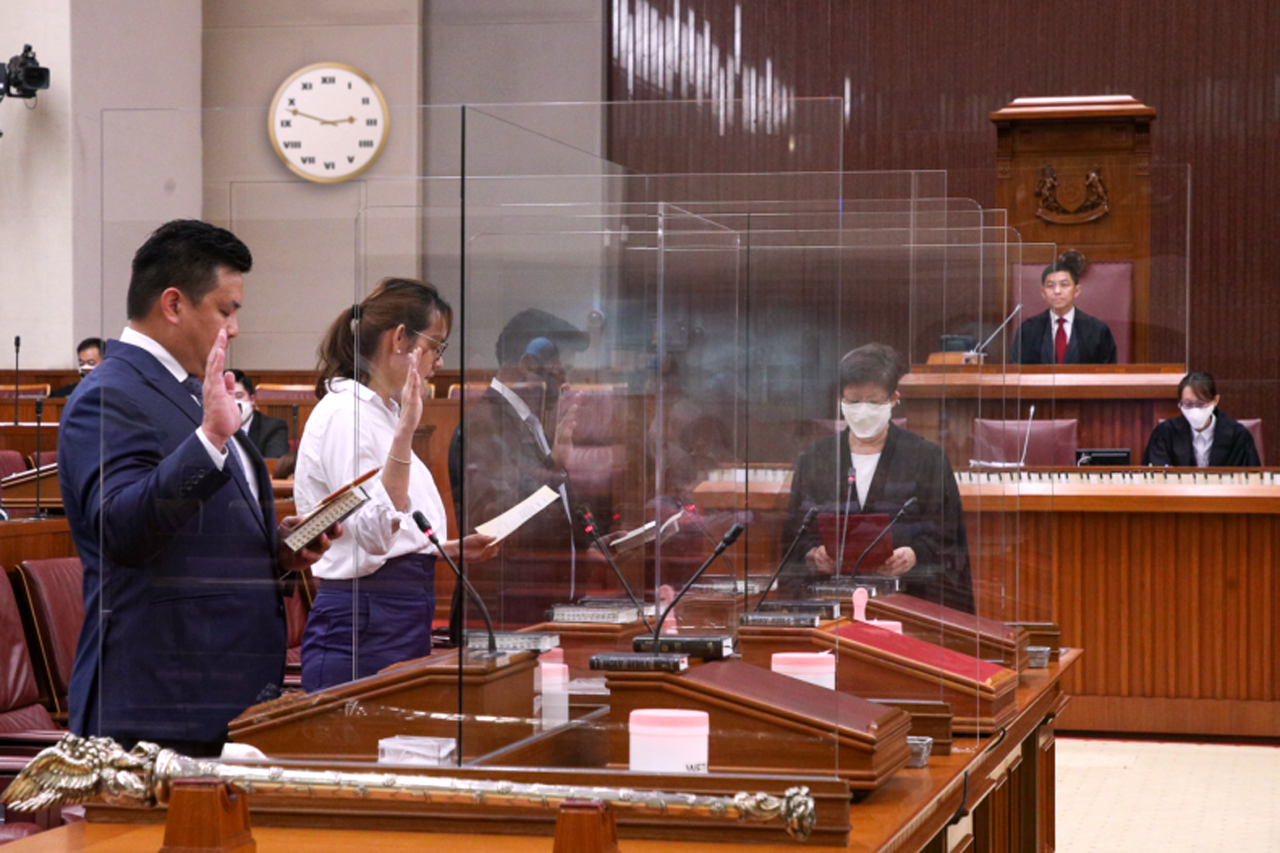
**2:48**
